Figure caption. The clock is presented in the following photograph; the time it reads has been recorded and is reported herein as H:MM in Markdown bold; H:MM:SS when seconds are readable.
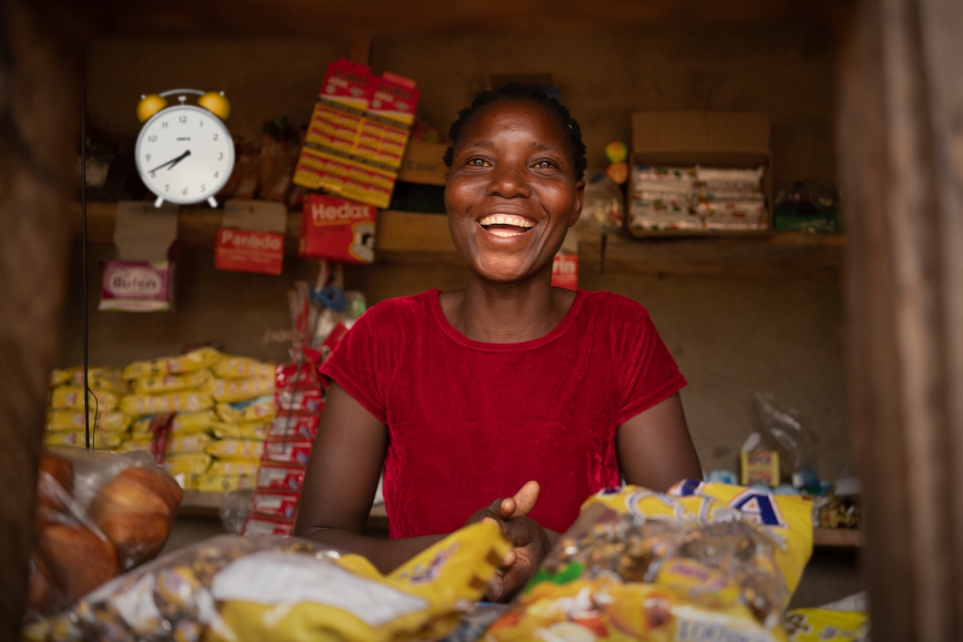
**7:41**
